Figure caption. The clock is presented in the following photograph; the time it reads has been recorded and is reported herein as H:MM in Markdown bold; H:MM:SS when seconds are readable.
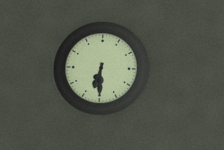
**6:30**
